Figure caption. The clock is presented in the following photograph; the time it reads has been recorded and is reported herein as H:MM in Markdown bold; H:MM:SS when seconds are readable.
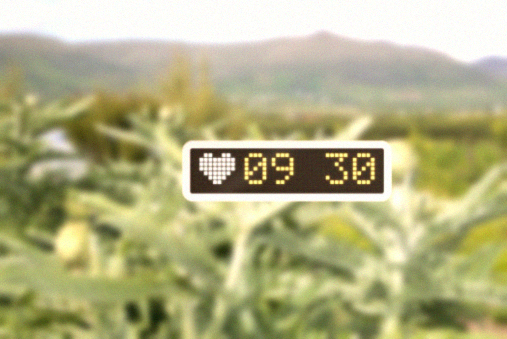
**9:30**
